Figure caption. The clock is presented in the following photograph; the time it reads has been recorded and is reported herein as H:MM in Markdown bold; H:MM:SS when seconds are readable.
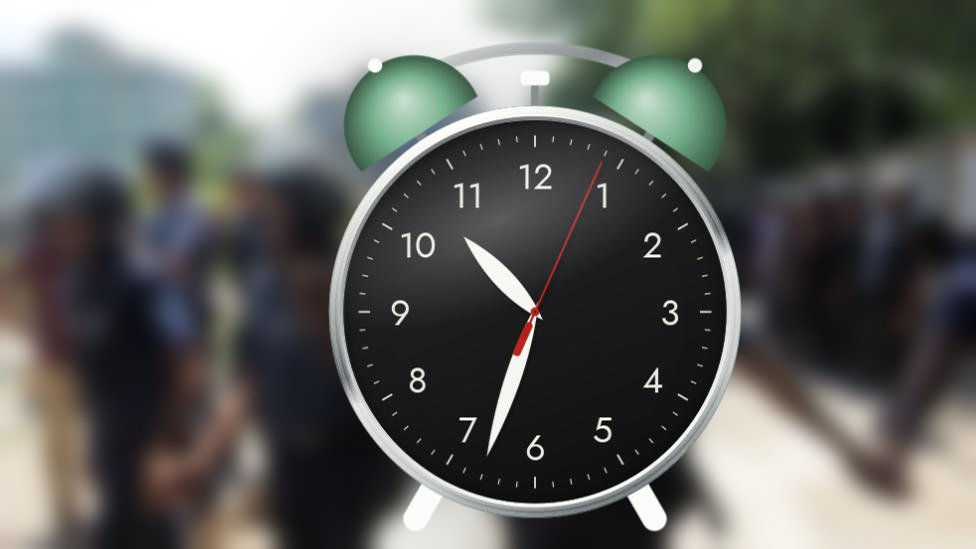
**10:33:04**
